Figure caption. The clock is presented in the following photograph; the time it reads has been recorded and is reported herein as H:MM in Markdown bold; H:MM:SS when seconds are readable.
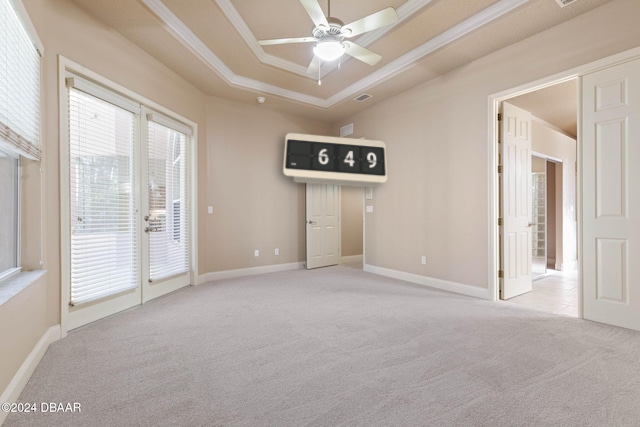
**6:49**
